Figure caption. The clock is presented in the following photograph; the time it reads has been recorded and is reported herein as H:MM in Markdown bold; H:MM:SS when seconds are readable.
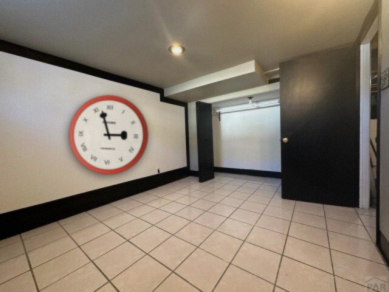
**2:57**
